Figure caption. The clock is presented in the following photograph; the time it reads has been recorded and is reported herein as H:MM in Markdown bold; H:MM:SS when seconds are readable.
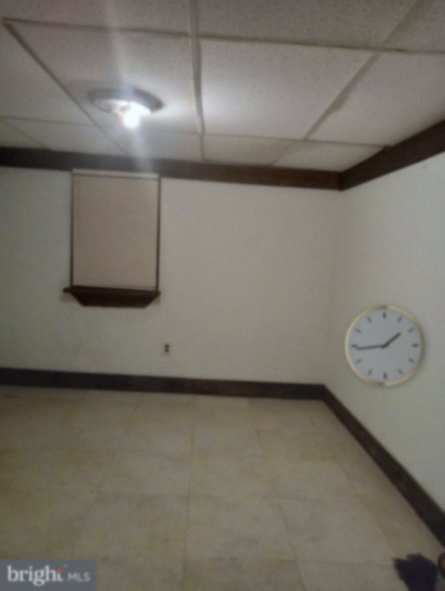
**1:44**
